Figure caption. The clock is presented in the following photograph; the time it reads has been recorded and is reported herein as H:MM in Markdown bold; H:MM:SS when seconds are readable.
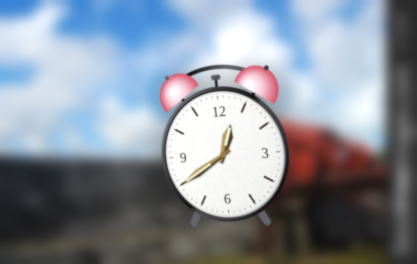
**12:40**
